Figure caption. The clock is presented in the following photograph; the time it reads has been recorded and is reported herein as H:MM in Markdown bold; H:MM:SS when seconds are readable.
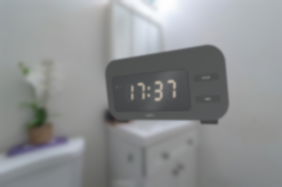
**17:37**
